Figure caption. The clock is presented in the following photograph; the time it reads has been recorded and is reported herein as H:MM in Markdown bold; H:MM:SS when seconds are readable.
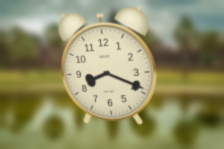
**8:19**
